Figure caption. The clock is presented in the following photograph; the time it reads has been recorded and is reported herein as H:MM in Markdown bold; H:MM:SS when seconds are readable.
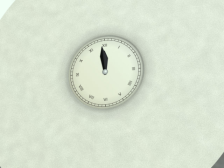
**11:59**
